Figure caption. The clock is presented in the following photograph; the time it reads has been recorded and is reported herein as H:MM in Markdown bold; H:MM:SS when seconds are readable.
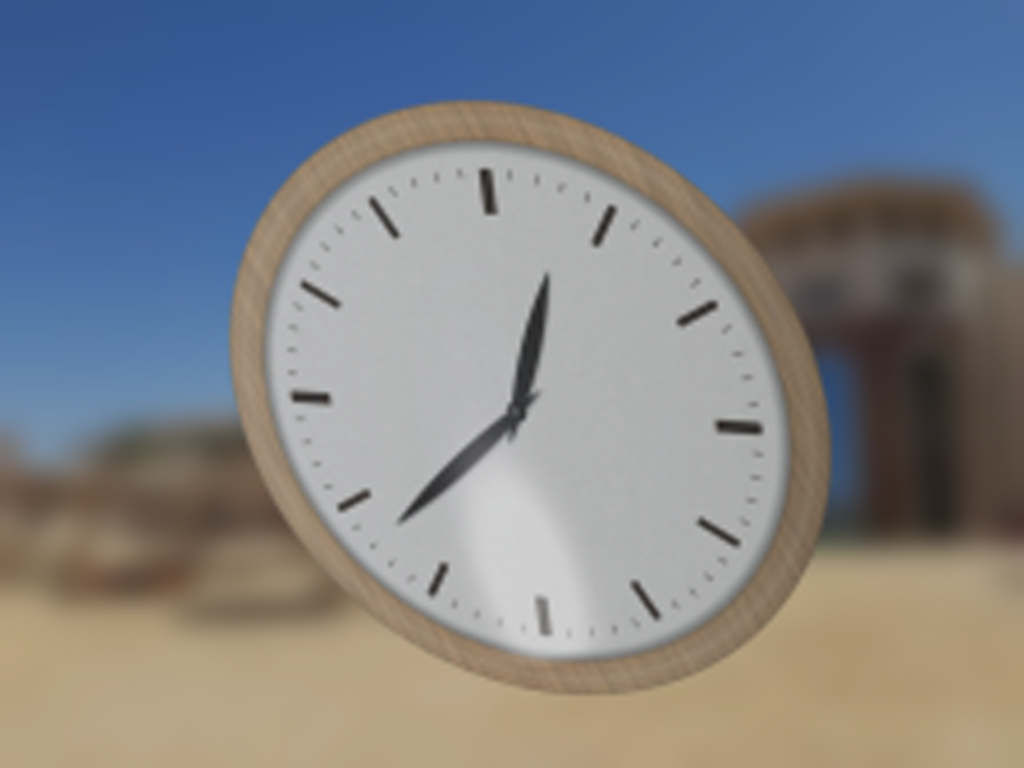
**12:38**
